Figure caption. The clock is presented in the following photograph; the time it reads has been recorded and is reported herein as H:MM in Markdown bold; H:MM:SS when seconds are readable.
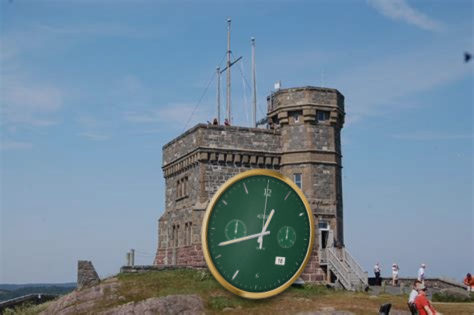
**12:42**
